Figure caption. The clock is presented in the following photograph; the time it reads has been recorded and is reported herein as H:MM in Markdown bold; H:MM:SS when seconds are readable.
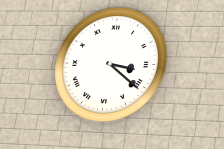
**3:21**
